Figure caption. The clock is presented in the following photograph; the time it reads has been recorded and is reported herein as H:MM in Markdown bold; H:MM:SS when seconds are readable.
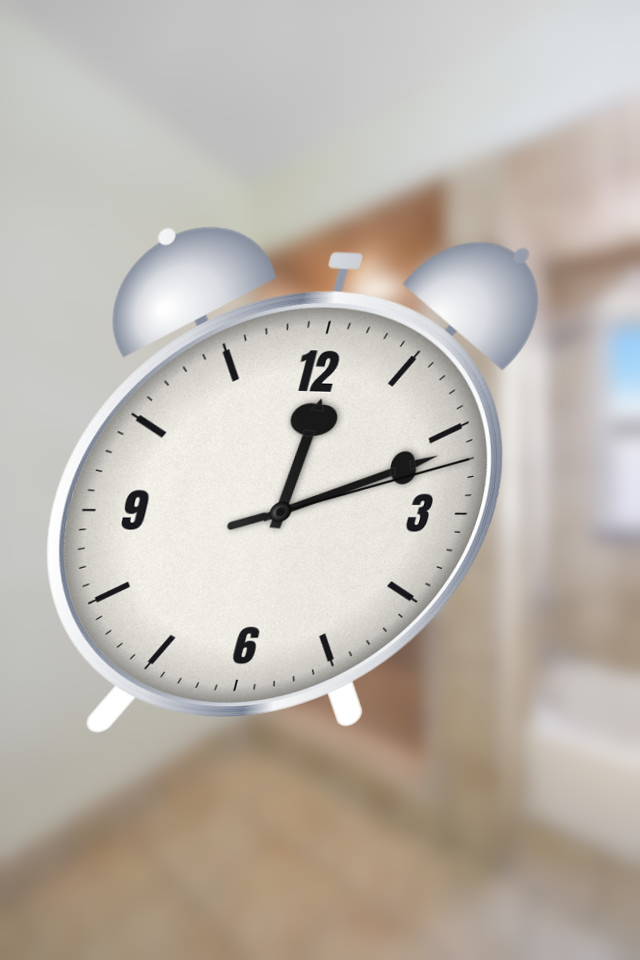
**12:11:12**
